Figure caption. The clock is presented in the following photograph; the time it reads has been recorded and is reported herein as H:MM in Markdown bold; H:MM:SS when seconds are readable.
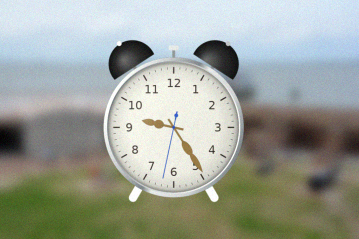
**9:24:32**
